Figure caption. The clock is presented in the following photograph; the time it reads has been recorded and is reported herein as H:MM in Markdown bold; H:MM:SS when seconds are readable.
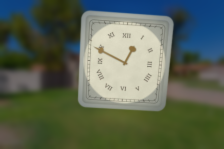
**12:49**
